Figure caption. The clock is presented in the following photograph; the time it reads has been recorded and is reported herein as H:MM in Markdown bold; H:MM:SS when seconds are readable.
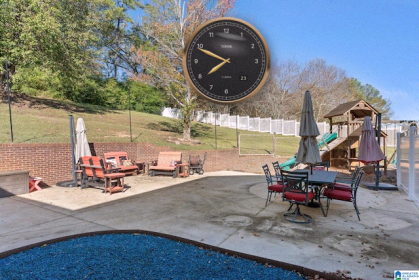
**7:49**
